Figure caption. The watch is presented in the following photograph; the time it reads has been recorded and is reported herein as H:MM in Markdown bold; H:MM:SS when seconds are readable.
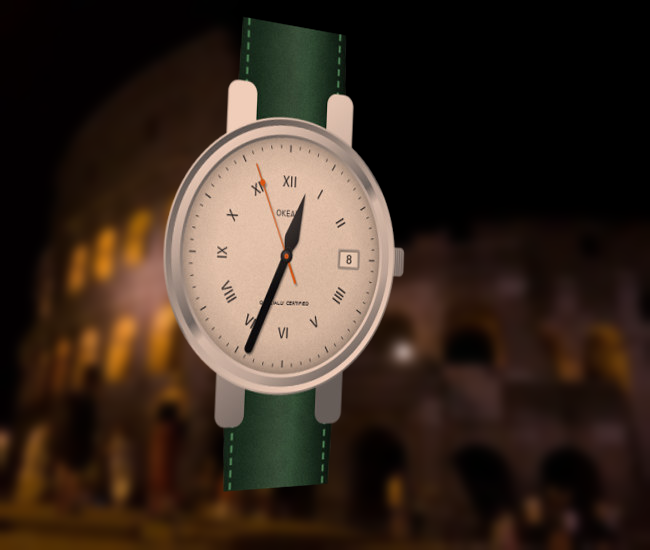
**12:33:56**
